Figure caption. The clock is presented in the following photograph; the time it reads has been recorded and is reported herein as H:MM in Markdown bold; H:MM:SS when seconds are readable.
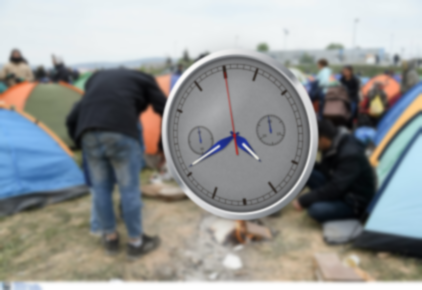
**4:41**
